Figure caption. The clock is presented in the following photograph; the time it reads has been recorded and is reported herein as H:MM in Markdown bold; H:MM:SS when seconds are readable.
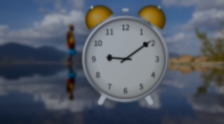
**9:09**
